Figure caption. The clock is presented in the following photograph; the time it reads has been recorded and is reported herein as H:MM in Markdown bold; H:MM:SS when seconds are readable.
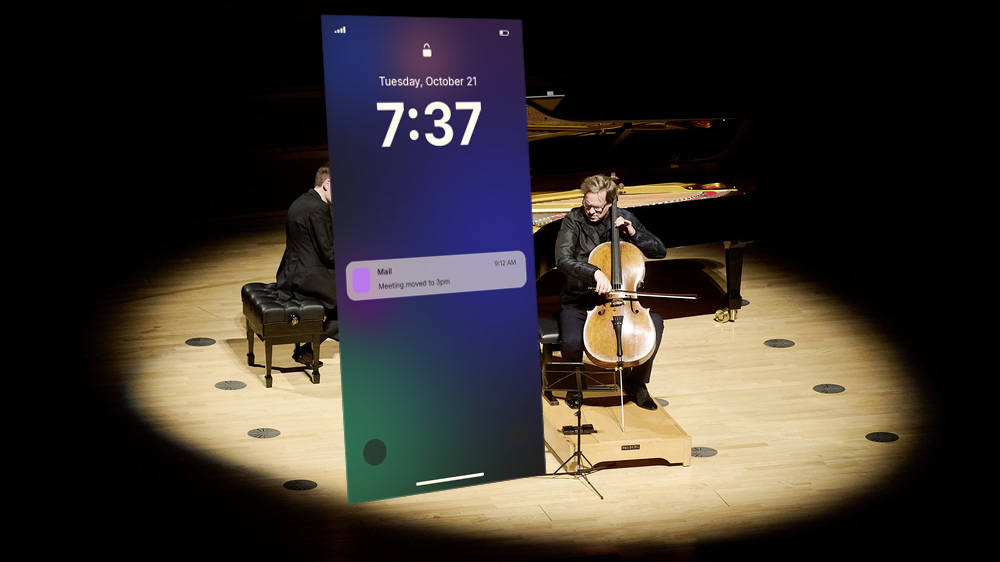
**7:37**
